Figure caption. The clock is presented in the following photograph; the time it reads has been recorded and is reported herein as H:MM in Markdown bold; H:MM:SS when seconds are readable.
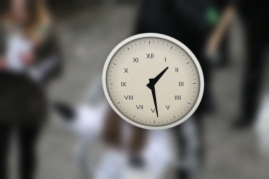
**1:29**
